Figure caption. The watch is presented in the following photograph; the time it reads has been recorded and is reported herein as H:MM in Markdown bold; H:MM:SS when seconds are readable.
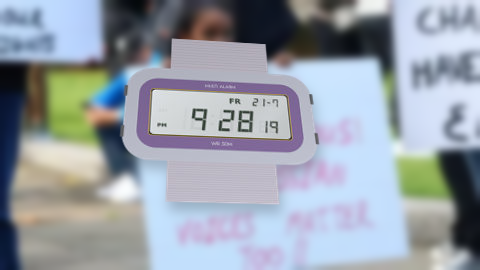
**9:28:19**
